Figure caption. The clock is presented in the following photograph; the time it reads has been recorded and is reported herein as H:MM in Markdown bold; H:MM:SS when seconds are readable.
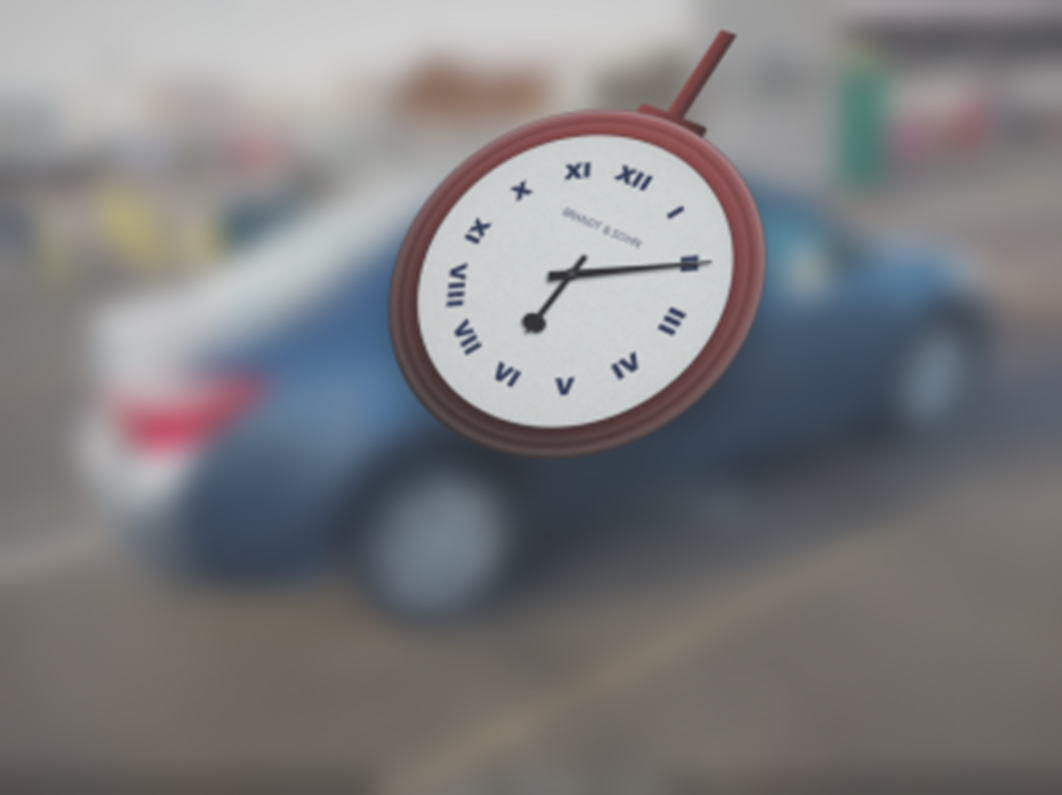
**6:10**
